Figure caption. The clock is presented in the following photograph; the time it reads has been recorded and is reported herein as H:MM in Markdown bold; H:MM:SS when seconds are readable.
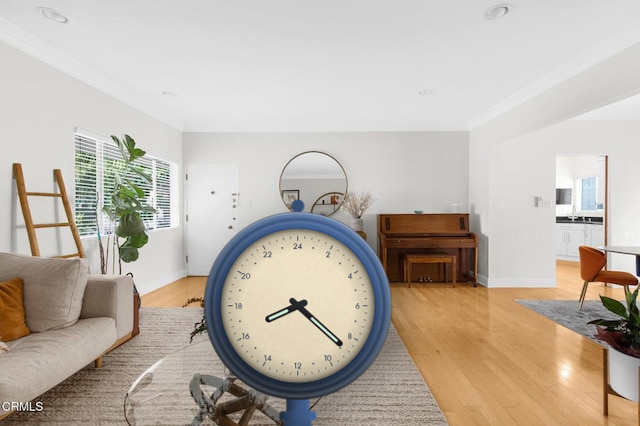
**16:22**
